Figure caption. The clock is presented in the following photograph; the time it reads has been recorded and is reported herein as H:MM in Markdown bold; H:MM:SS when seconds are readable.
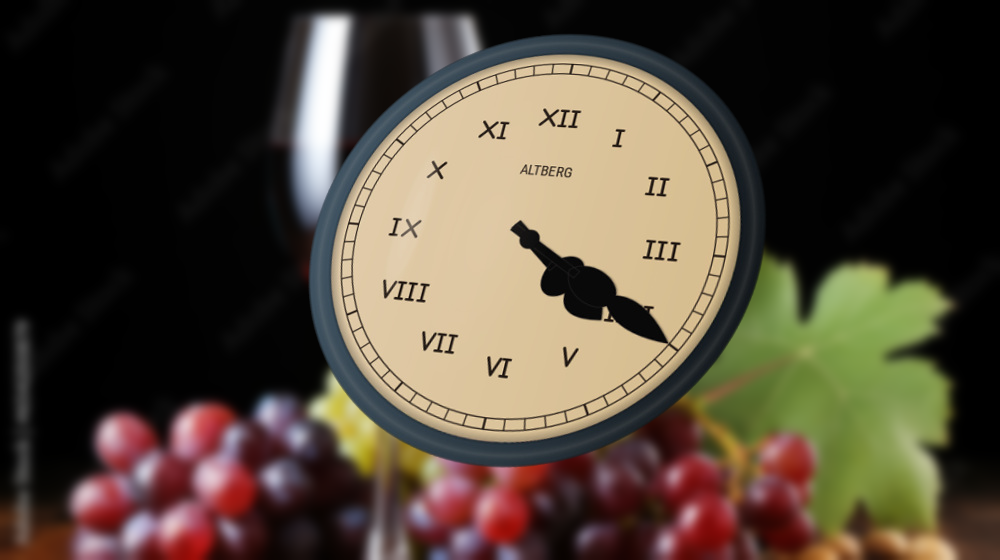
**4:20**
